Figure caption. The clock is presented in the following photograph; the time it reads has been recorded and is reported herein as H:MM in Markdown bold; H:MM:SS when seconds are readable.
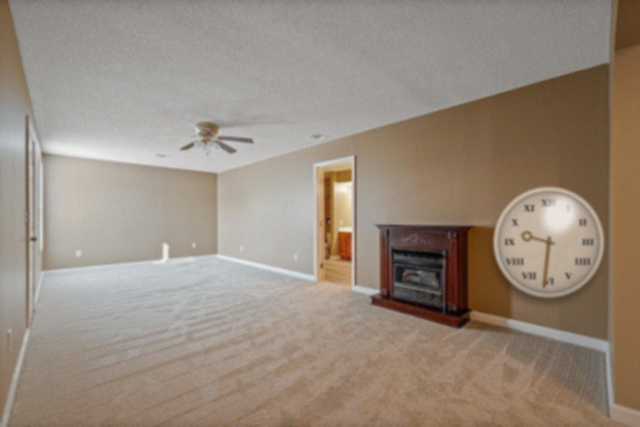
**9:31**
